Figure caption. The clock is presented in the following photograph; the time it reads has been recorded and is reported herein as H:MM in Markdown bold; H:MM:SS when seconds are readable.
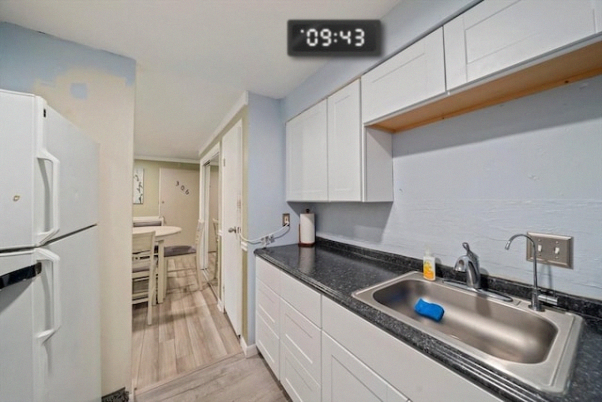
**9:43**
